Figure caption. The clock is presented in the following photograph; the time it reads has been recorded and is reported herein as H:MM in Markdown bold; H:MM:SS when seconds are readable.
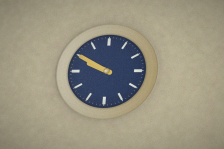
**9:50**
